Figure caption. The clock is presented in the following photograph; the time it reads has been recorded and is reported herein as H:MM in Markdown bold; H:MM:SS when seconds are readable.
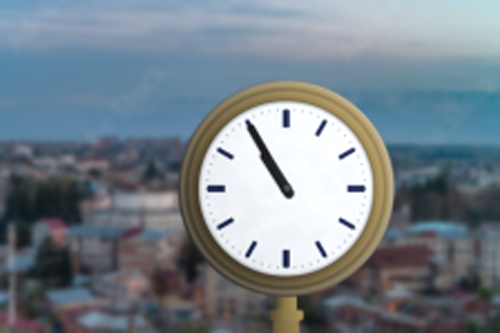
**10:55**
